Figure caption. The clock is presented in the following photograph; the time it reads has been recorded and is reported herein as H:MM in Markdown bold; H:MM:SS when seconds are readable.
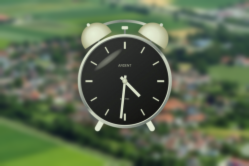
**4:31**
